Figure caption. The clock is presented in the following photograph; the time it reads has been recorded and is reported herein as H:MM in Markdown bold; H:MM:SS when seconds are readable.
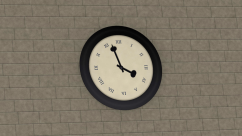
**3:57**
